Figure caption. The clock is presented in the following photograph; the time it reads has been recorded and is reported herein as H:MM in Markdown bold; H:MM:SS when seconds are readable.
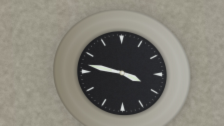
**3:47**
